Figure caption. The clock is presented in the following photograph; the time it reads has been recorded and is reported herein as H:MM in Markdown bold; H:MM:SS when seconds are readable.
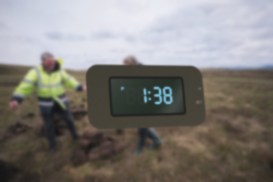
**1:38**
